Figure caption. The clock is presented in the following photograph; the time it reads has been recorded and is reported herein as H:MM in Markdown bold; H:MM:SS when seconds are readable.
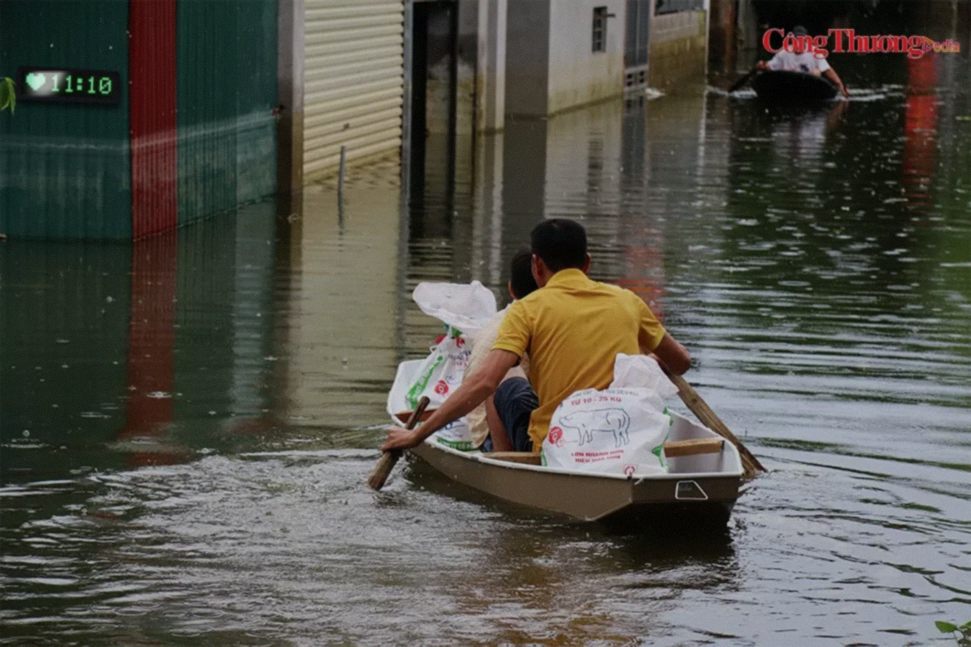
**11:10**
